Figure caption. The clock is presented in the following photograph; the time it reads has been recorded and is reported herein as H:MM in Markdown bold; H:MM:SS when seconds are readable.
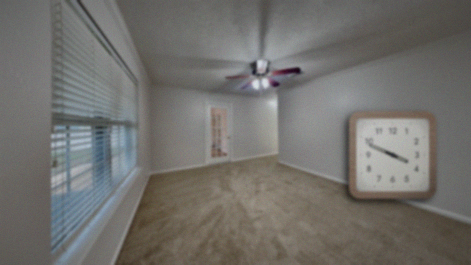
**3:49**
